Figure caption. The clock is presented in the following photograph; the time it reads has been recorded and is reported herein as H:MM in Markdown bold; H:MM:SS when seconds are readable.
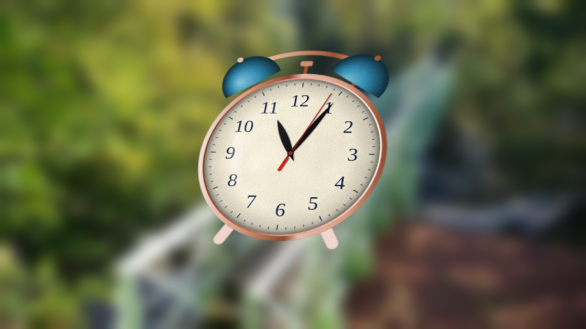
**11:05:04**
